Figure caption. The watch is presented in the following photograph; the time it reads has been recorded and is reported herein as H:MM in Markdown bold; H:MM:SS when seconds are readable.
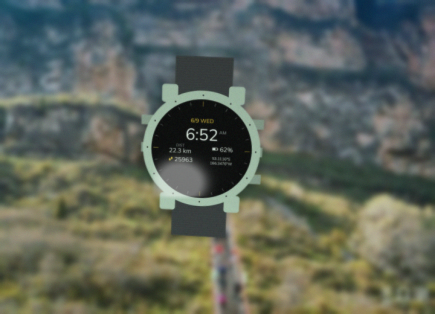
**6:52**
